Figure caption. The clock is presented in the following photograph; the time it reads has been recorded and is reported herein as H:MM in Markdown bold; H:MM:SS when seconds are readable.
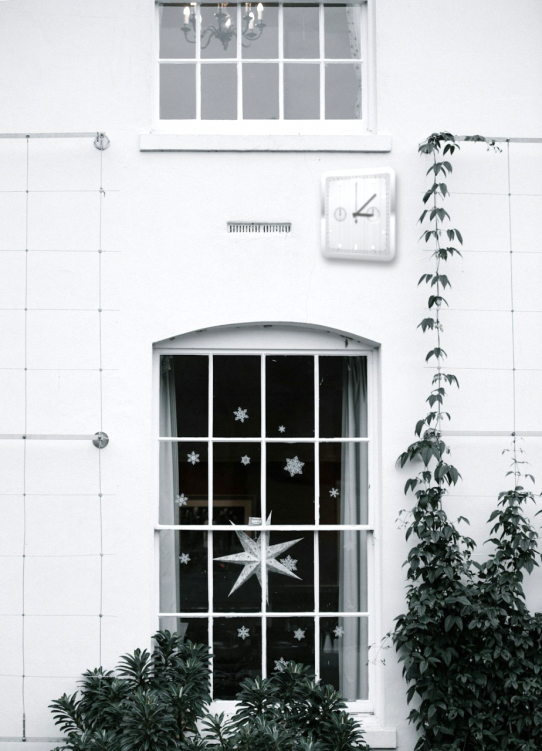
**3:08**
